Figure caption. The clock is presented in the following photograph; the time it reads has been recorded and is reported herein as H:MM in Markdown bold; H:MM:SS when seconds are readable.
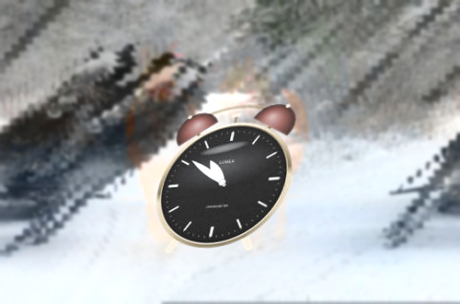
**10:51**
